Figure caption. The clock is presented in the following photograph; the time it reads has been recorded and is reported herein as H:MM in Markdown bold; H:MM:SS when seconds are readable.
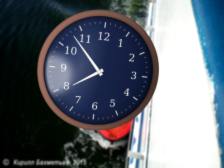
**7:53**
